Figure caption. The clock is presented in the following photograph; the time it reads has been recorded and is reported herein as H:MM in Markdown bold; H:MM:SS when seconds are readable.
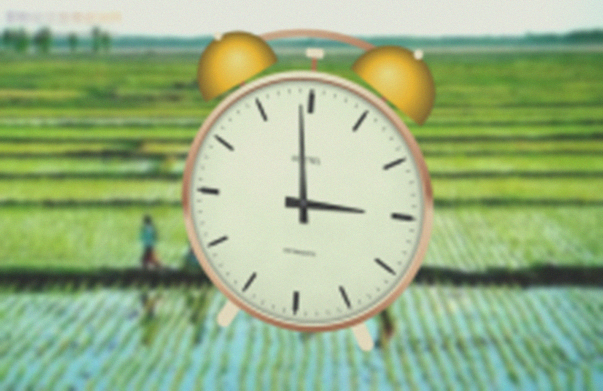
**2:59**
